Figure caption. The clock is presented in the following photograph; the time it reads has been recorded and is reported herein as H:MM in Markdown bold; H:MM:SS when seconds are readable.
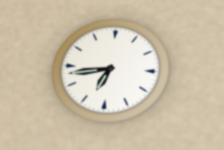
**6:43**
